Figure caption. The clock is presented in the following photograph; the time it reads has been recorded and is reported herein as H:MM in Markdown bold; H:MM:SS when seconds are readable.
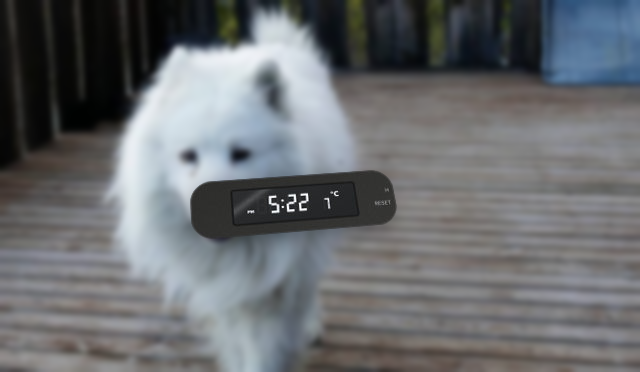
**5:22**
